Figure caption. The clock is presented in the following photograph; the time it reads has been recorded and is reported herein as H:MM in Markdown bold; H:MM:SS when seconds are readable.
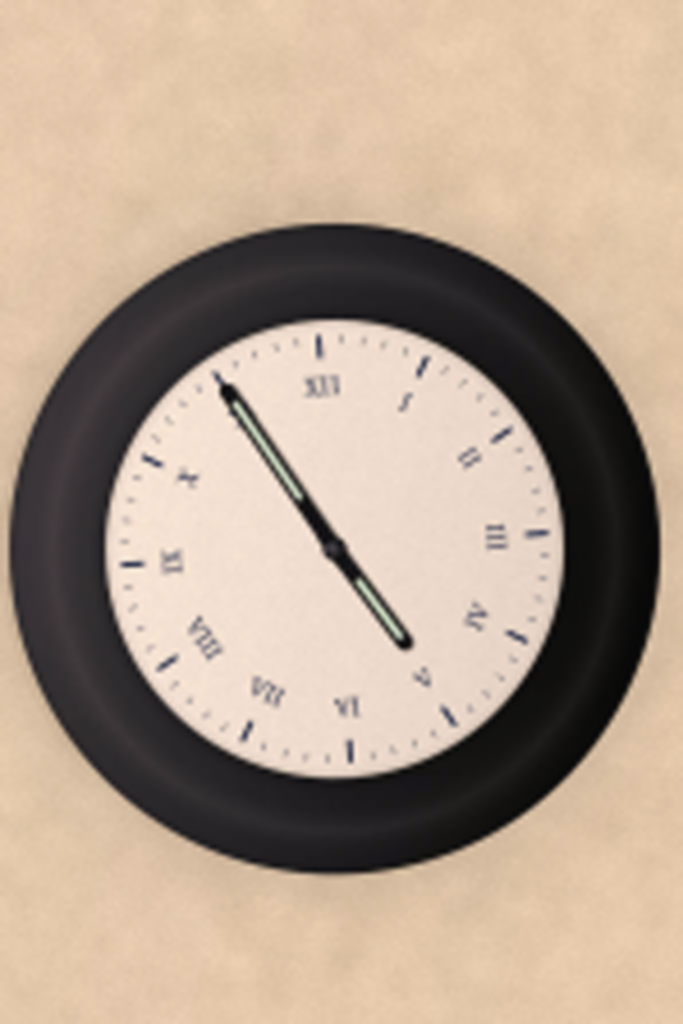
**4:55**
